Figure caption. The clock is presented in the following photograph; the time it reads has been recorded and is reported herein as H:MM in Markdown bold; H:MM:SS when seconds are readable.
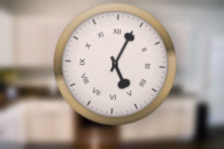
**5:04**
